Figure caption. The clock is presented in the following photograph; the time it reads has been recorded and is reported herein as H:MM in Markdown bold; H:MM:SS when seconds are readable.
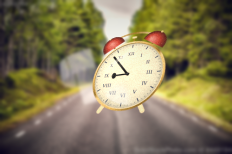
**8:53**
